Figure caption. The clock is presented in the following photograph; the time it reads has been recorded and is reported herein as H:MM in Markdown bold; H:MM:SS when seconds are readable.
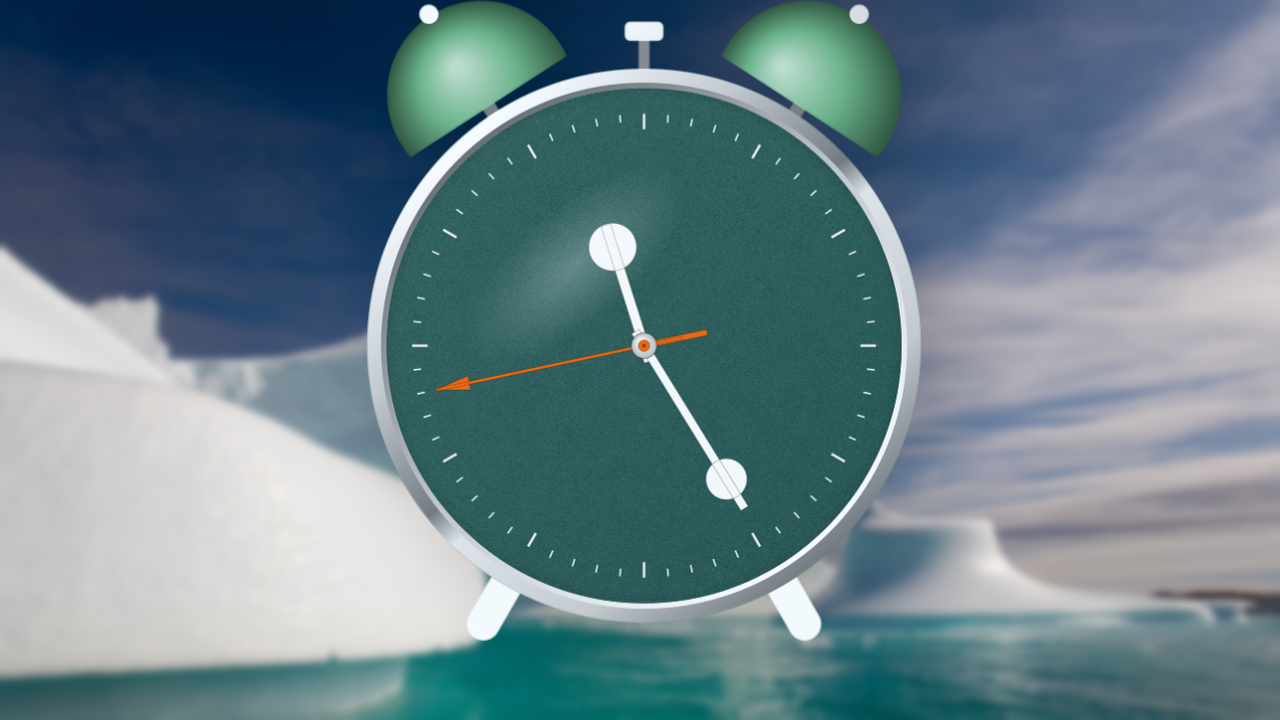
**11:24:43**
